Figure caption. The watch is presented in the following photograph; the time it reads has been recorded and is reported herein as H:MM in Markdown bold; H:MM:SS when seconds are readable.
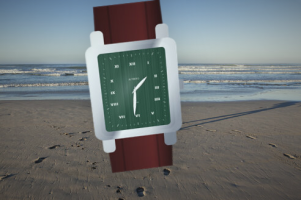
**1:31**
